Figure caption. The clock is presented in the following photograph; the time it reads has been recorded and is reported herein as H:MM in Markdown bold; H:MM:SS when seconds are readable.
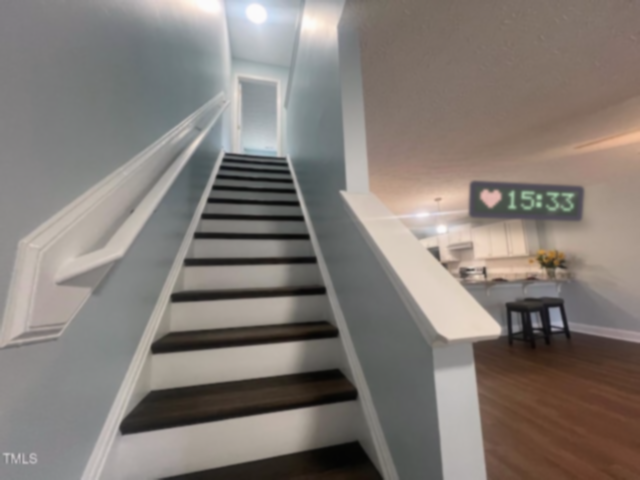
**15:33**
